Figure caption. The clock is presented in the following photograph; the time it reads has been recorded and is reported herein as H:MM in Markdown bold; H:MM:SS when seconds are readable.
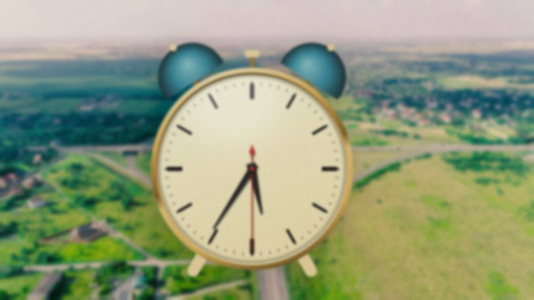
**5:35:30**
